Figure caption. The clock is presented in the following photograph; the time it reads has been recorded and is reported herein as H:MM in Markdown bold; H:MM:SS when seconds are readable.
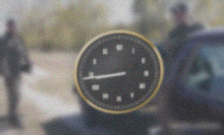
**8:44**
